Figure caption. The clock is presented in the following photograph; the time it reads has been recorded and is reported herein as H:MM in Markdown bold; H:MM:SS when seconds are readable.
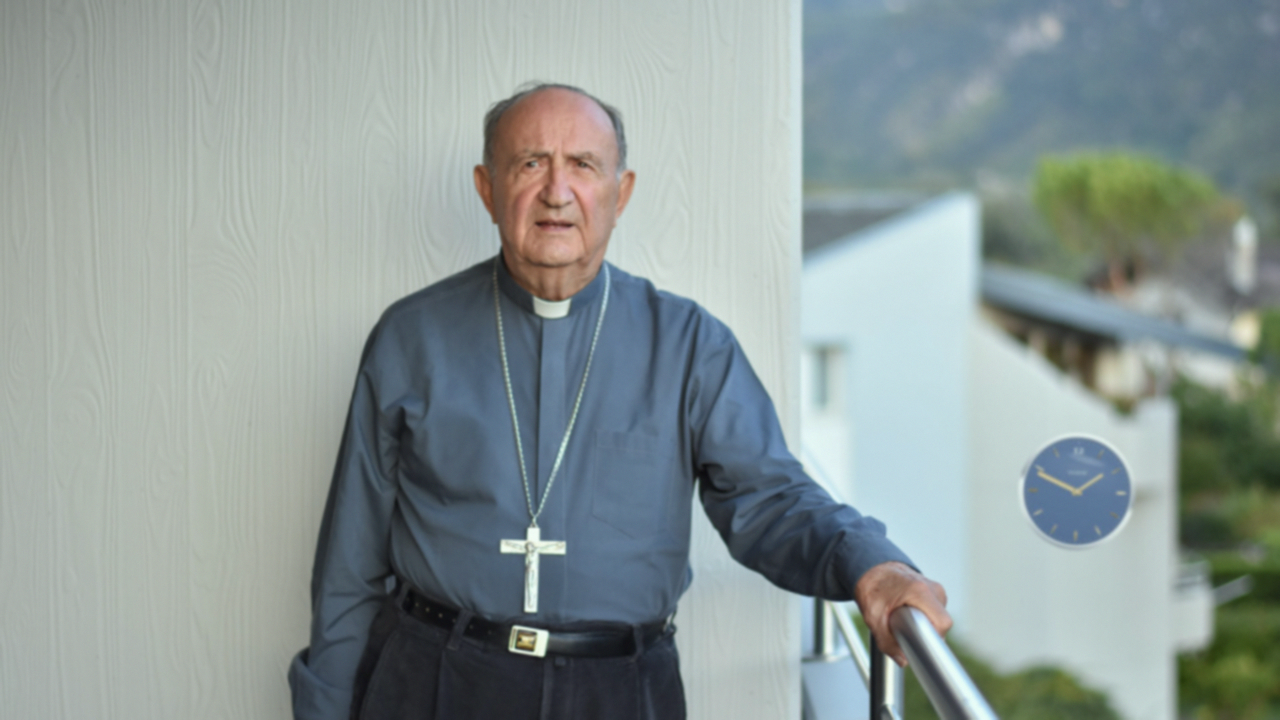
**1:49**
